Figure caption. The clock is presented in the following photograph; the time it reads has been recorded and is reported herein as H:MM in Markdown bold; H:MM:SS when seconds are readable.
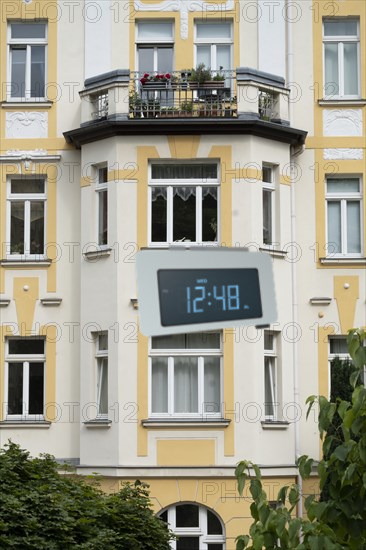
**12:48**
